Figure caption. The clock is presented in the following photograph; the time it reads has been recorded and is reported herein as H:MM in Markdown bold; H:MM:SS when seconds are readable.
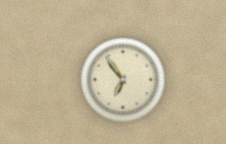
**6:54**
